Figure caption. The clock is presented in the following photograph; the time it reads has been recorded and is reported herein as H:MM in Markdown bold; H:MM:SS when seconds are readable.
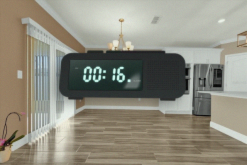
**0:16**
